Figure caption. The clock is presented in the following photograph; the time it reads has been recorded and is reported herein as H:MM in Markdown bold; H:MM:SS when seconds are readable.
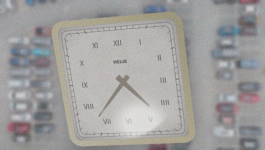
**4:37**
